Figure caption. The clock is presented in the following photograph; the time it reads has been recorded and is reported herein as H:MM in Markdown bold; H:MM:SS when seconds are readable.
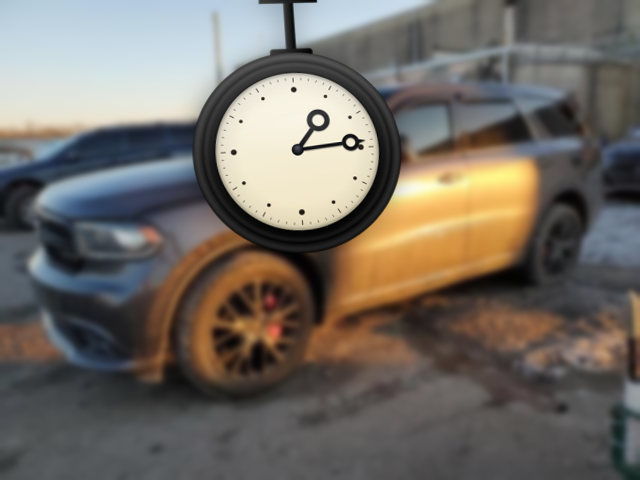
**1:14**
